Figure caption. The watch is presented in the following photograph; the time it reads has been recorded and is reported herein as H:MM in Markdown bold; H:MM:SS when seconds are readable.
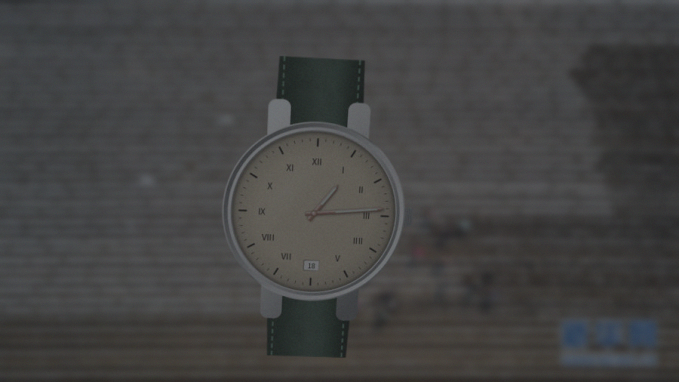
**1:14**
